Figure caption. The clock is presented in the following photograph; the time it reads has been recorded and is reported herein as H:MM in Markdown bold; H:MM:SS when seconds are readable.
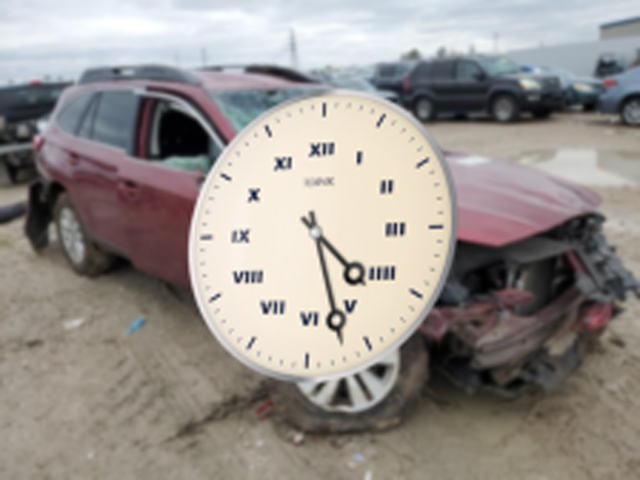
**4:27**
